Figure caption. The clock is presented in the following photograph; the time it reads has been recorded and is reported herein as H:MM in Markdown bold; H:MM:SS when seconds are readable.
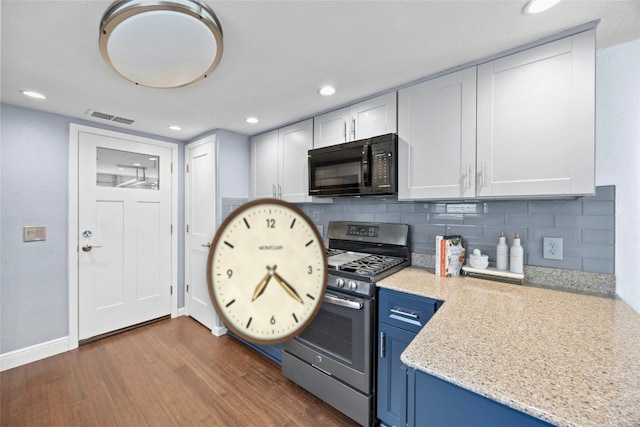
**7:22**
